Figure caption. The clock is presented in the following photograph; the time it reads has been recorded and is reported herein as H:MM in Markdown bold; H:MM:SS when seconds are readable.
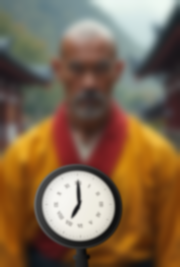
**7:00**
